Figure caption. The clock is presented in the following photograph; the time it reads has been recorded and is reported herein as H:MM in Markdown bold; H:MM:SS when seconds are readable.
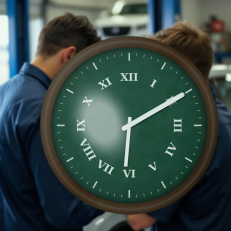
**6:10**
